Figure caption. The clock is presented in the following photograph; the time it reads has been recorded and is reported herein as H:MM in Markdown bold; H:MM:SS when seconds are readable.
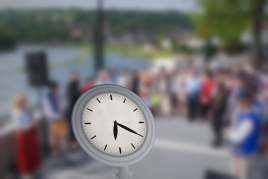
**6:20**
